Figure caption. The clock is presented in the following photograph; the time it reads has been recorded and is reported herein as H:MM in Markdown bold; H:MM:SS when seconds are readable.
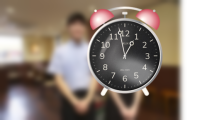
**12:58**
